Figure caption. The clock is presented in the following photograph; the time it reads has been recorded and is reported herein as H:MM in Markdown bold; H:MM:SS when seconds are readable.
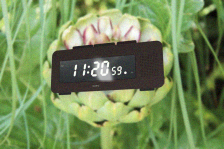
**11:20:59**
